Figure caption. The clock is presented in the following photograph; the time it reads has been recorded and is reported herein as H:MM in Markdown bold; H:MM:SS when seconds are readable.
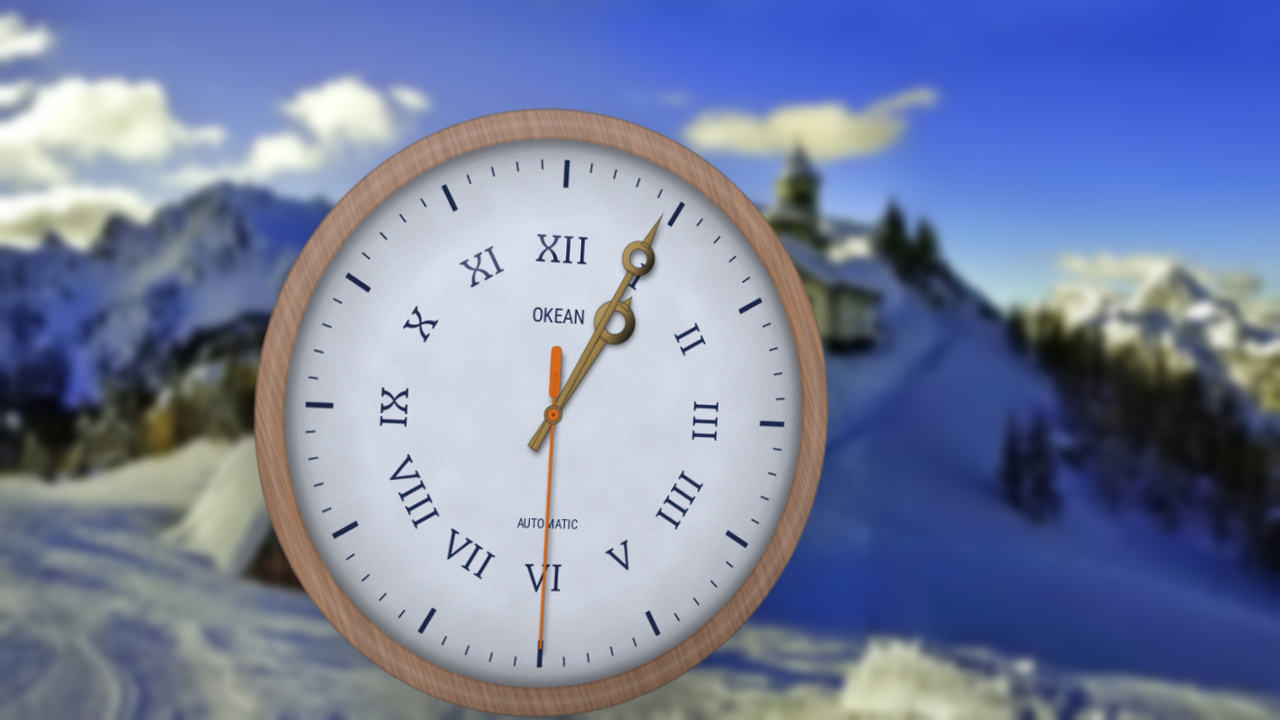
**1:04:30**
